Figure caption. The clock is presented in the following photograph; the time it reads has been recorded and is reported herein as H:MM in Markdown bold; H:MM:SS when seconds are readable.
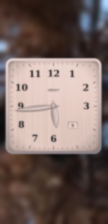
**5:44**
